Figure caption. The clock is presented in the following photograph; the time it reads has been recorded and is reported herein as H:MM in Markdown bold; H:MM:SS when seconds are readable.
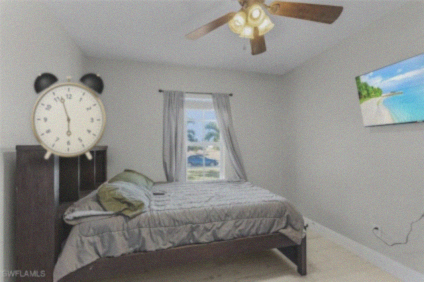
**5:57**
